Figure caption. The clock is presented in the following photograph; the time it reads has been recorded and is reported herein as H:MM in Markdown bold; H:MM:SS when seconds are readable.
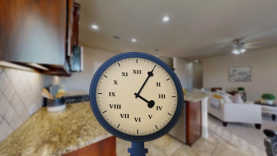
**4:05**
